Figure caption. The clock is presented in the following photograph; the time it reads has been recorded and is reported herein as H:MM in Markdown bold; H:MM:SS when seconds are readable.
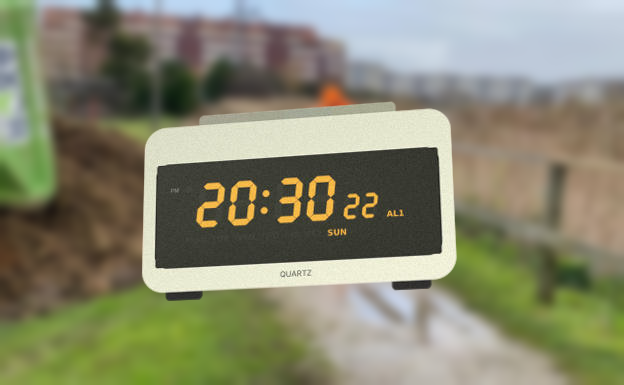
**20:30:22**
